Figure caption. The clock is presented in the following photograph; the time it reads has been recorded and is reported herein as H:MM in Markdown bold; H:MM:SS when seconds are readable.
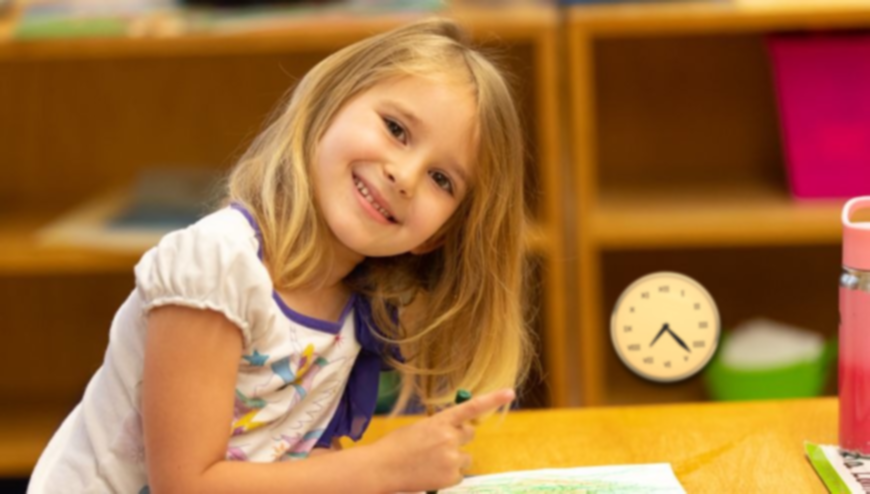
**7:23**
